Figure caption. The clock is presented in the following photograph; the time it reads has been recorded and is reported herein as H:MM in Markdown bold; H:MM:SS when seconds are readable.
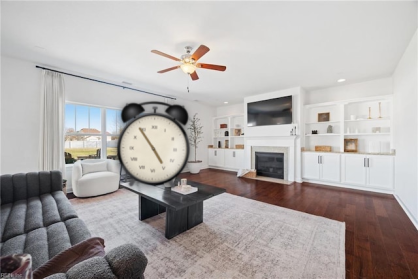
**4:54**
